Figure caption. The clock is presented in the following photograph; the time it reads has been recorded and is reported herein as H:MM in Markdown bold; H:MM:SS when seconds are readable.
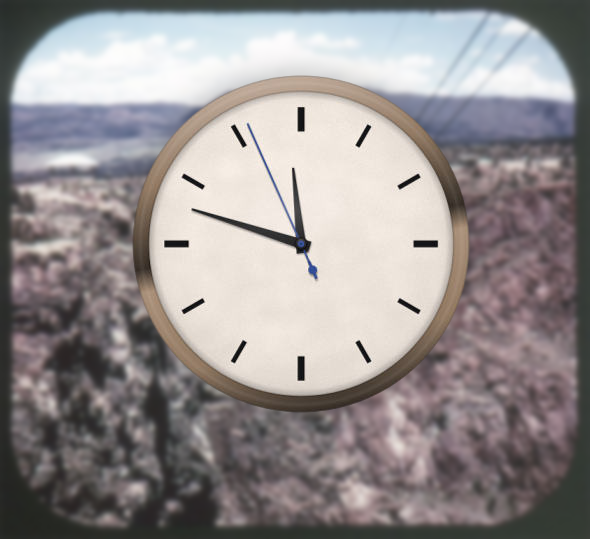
**11:47:56**
